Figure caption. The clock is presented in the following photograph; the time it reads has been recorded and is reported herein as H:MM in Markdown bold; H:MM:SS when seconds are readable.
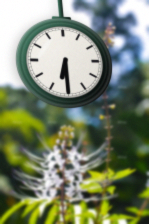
**6:30**
